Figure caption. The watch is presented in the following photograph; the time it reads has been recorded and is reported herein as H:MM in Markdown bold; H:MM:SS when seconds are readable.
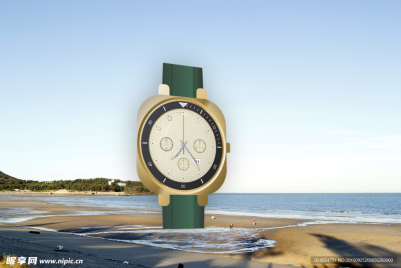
**7:24**
